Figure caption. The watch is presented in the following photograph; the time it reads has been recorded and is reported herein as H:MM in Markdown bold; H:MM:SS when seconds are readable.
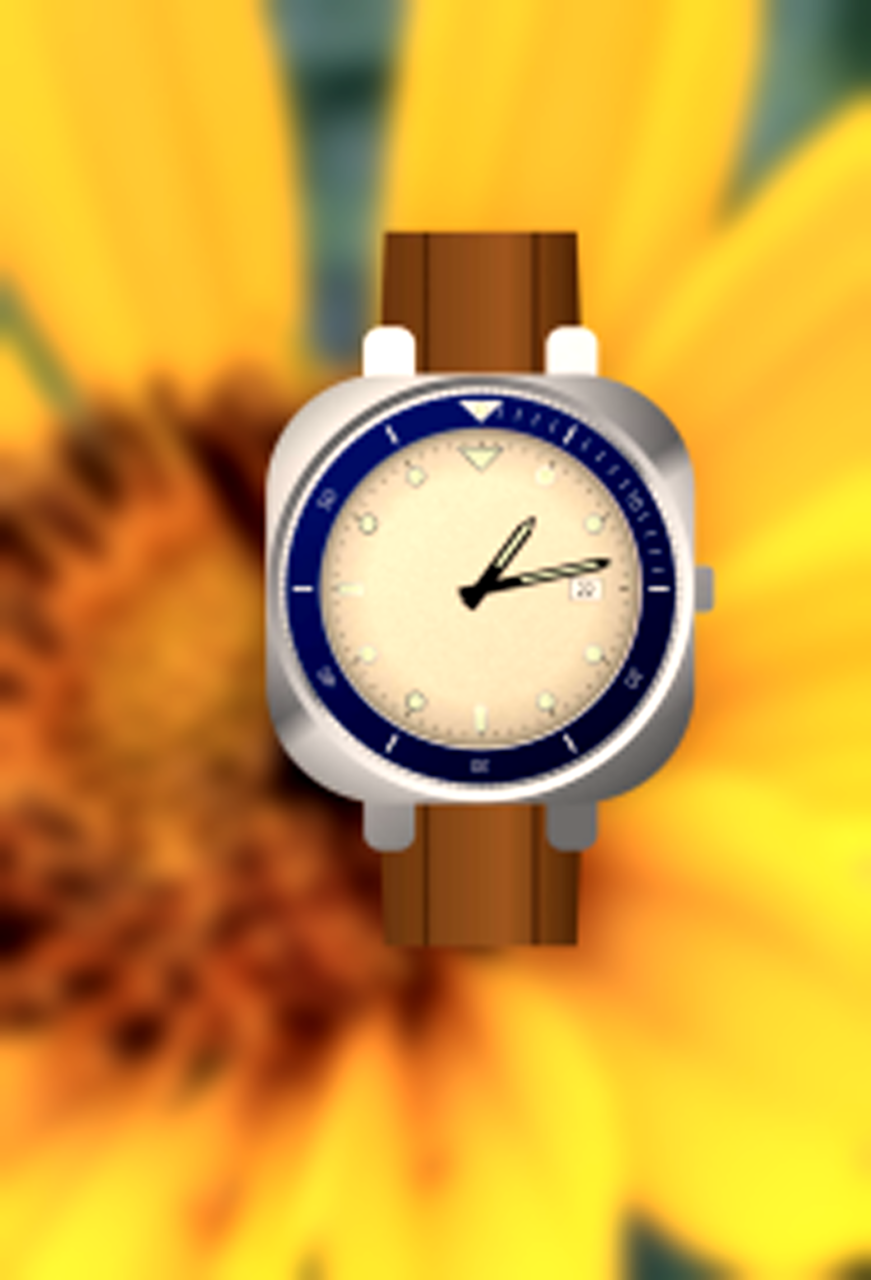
**1:13**
